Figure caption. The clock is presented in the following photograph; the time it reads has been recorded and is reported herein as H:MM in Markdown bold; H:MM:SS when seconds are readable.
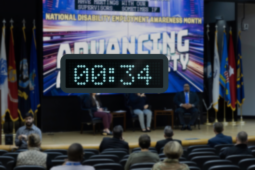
**0:34**
